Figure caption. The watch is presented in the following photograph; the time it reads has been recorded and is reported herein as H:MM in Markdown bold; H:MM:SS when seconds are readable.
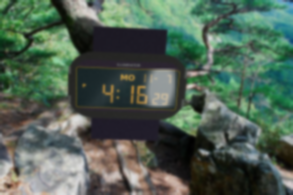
**4:16:29**
